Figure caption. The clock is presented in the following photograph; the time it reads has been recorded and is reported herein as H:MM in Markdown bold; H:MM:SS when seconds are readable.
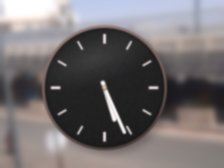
**5:26**
